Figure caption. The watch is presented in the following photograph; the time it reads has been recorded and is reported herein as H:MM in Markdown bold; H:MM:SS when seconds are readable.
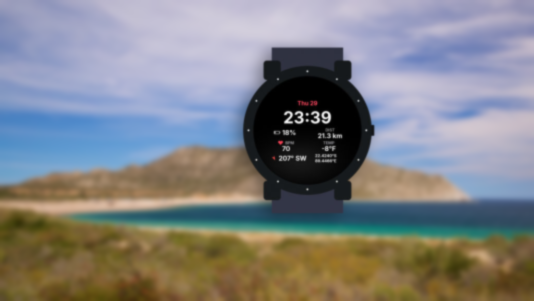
**23:39**
